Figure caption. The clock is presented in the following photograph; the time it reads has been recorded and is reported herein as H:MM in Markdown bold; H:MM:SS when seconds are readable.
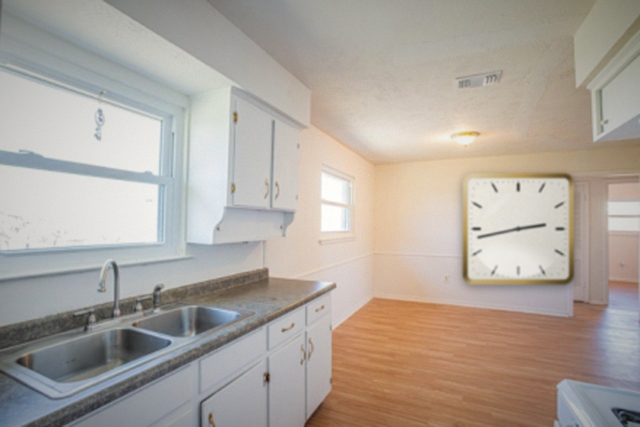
**2:43**
